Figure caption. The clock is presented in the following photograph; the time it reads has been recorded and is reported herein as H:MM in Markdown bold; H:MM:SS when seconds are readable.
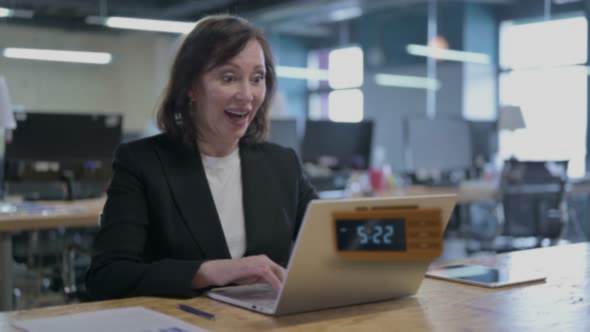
**5:22**
